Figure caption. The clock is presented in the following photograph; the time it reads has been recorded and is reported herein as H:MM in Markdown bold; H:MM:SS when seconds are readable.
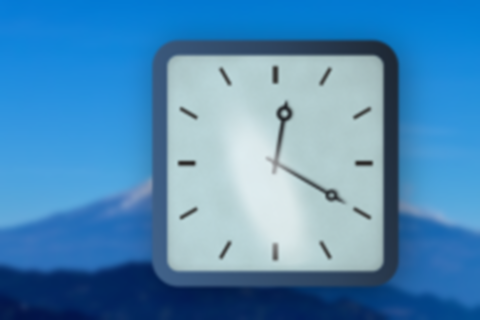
**12:20**
